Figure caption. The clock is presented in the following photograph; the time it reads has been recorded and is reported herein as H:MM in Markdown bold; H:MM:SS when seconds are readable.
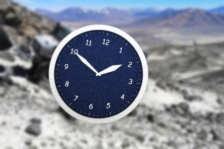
**1:50**
